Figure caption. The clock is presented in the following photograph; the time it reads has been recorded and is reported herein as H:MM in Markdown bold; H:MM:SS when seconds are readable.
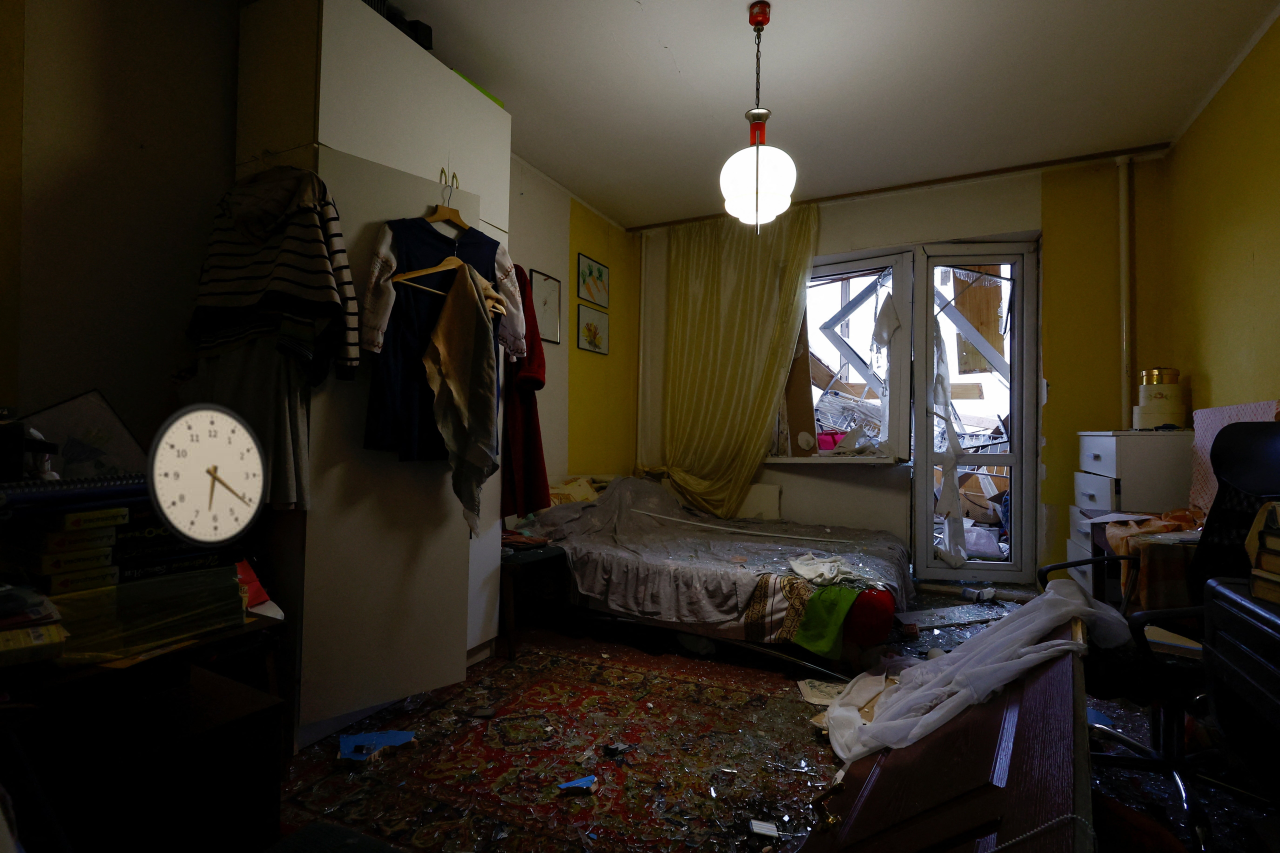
**6:21**
